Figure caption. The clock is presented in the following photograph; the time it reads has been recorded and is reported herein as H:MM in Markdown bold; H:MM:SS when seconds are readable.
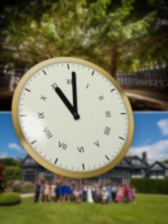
**11:01**
